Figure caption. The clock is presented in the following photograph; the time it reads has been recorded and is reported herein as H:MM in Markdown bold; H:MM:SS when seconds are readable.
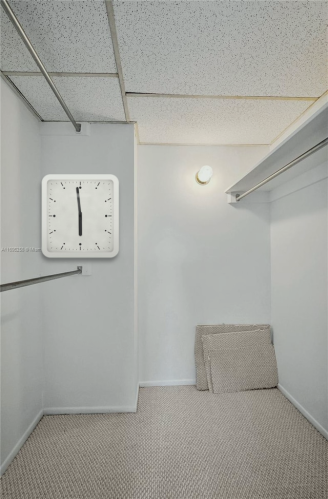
**5:59**
